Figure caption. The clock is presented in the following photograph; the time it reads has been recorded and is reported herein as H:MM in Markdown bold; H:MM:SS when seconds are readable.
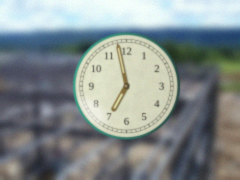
**6:58**
